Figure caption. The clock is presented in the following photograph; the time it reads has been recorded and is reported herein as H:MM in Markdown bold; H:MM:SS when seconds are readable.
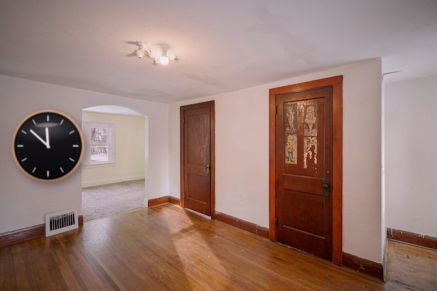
**11:52**
